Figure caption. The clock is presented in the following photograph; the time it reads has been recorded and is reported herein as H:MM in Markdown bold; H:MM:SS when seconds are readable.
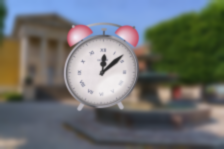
**12:08**
